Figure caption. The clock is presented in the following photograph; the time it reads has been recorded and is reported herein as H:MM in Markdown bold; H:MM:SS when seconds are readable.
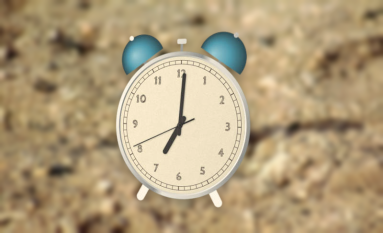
**7:00:41**
